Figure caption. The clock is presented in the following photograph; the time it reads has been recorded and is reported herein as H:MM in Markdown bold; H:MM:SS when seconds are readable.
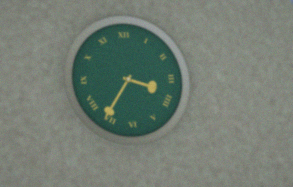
**3:36**
